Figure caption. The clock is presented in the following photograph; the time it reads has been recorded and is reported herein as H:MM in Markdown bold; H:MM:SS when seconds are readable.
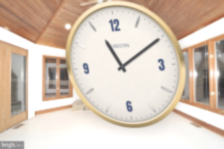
**11:10**
